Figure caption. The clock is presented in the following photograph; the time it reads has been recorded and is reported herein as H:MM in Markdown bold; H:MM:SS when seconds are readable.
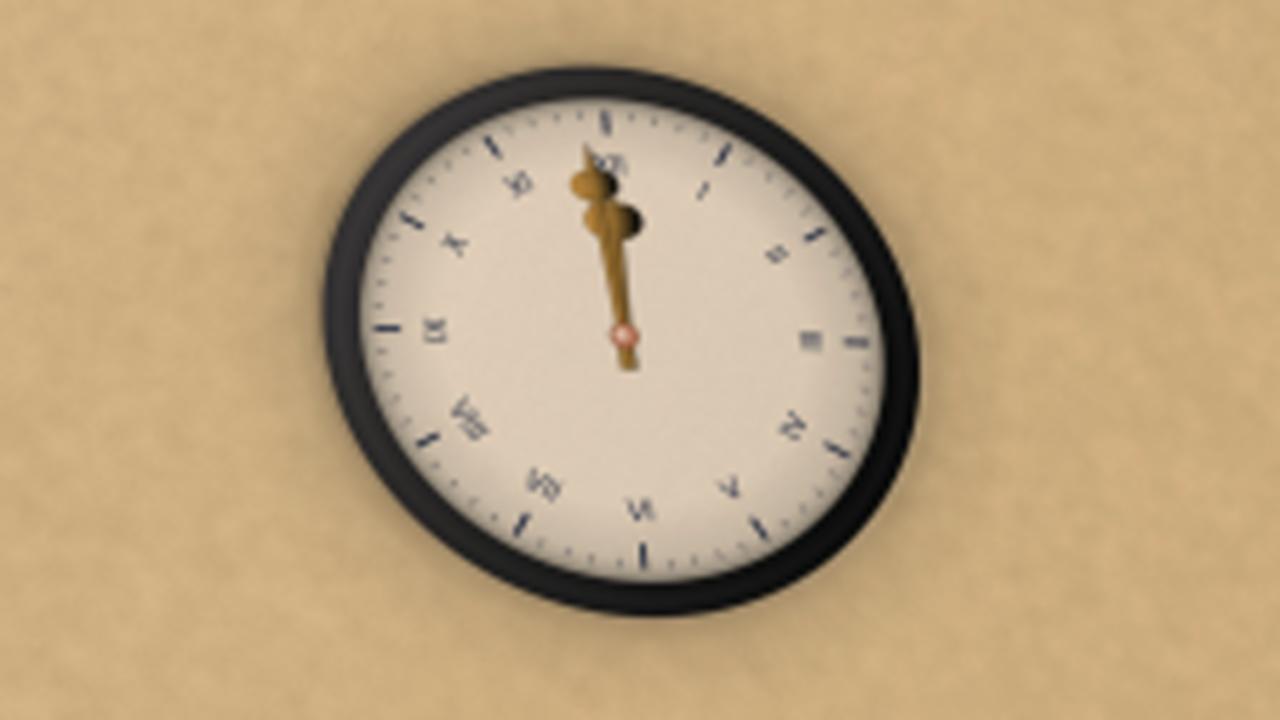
**11:59**
